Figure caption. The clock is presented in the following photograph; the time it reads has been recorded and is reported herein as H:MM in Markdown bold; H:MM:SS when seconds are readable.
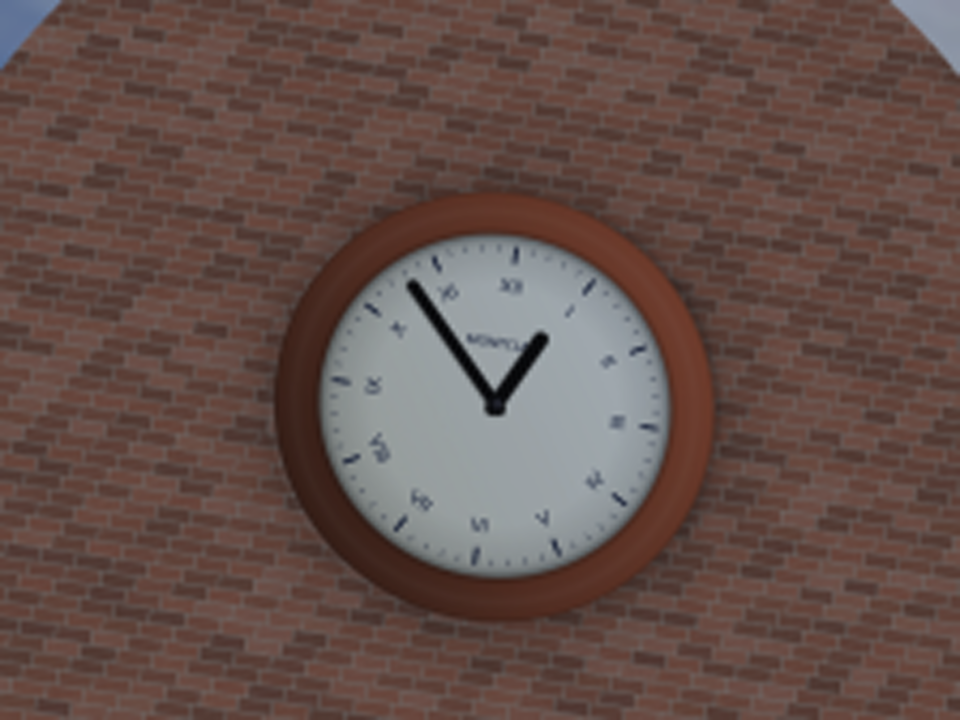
**12:53**
